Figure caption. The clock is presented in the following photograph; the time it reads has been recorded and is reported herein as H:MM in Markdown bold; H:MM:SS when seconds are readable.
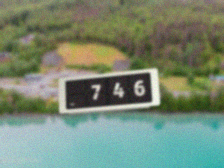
**7:46**
